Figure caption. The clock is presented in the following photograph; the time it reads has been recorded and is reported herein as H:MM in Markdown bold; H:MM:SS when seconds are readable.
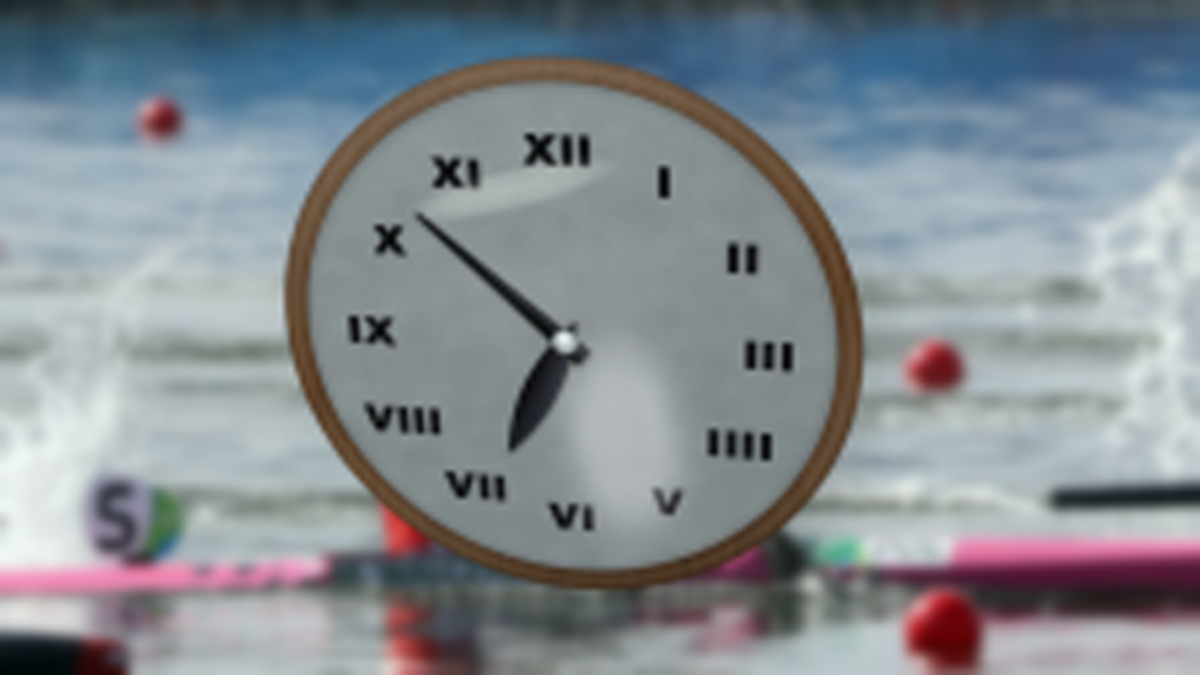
**6:52**
